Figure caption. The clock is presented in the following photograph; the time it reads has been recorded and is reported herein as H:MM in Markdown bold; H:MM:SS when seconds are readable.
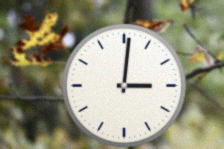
**3:01**
